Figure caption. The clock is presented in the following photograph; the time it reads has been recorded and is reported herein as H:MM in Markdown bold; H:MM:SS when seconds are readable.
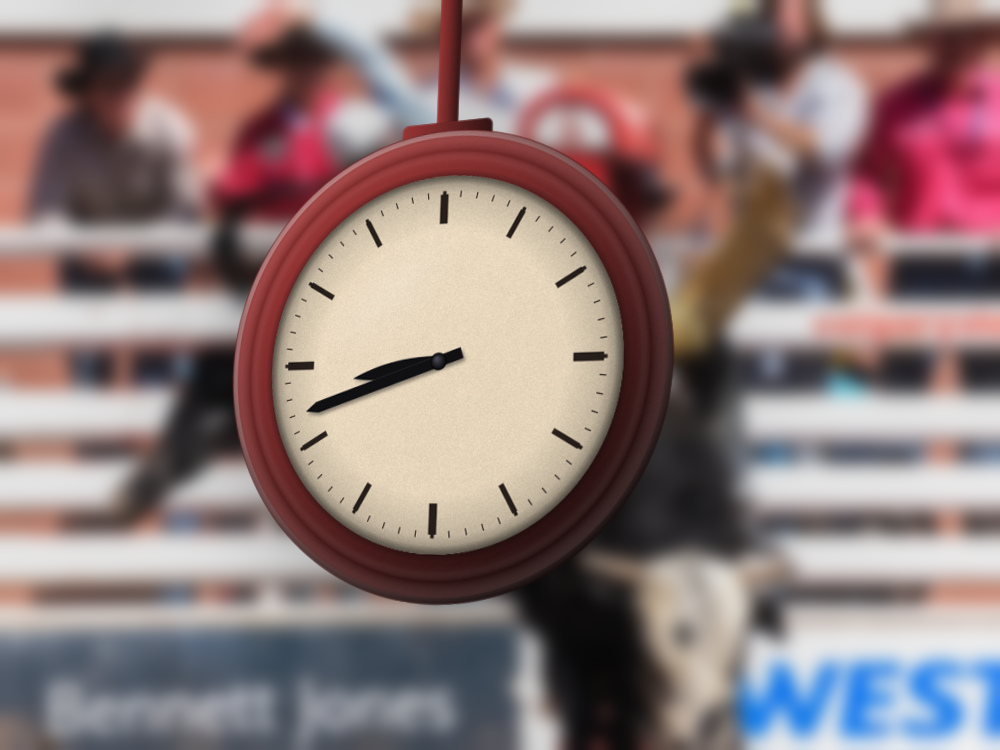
**8:42**
